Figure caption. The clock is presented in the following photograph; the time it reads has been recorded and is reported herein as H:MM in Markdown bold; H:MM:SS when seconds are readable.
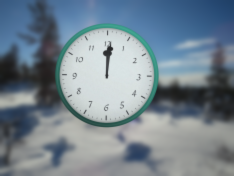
**12:01**
